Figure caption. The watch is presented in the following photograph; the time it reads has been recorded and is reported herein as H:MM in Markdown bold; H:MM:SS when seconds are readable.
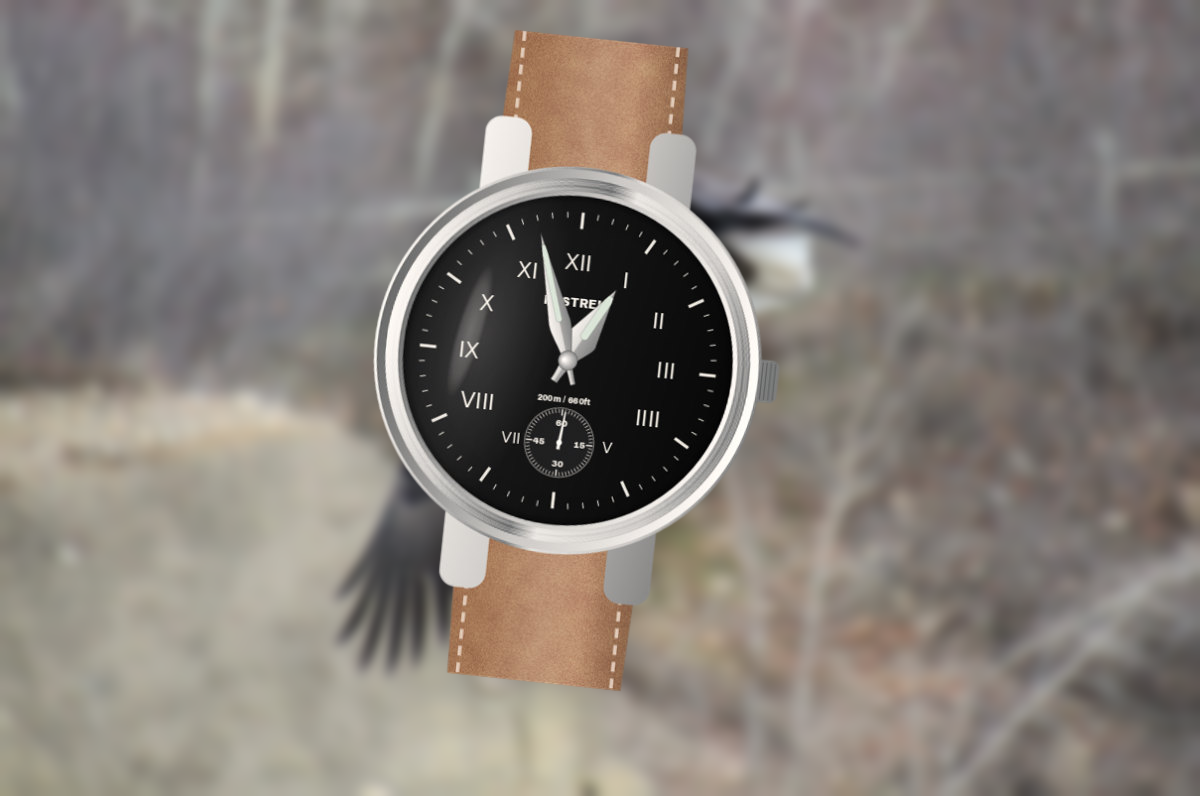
**12:57:01**
